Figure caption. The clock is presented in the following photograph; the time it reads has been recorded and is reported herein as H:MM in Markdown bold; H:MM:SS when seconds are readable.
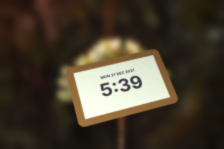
**5:39**
